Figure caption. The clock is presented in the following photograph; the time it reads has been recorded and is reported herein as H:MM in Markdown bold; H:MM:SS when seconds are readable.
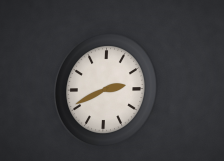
**2:41**
